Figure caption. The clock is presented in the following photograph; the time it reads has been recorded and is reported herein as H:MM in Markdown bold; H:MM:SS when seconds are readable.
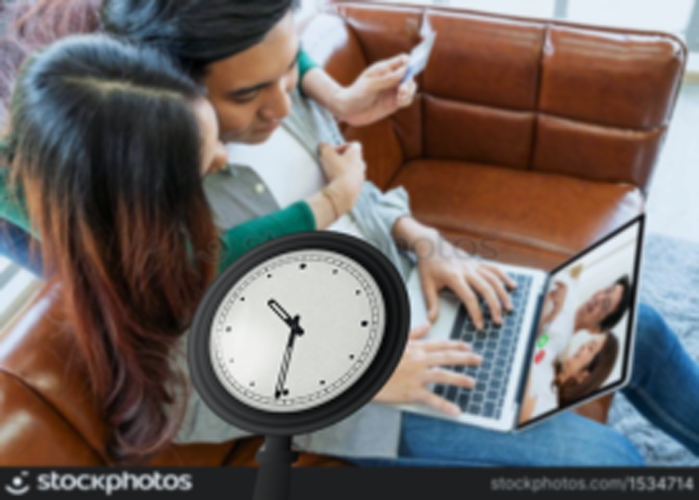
**10:31**
